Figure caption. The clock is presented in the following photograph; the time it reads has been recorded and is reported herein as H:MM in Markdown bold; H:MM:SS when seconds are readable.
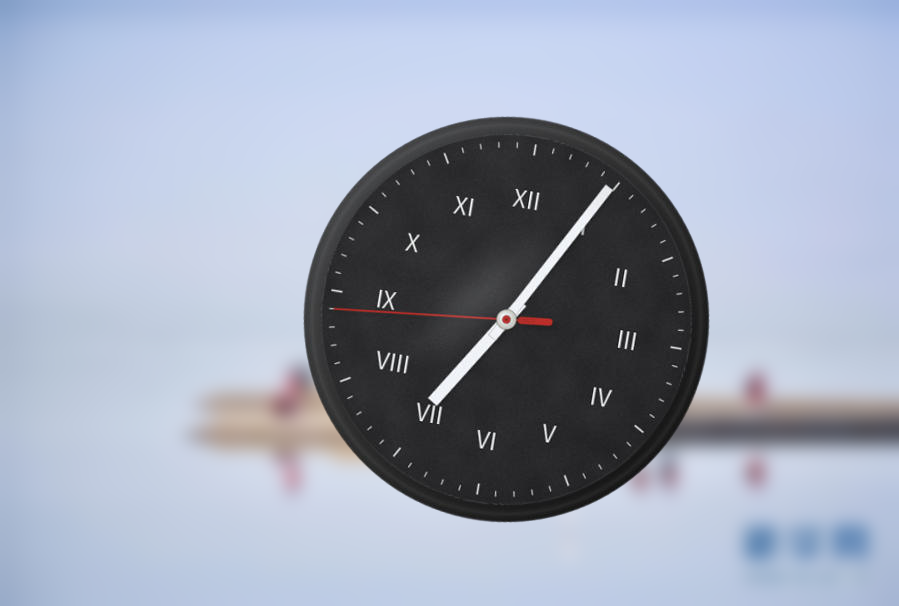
**7:04:44**
